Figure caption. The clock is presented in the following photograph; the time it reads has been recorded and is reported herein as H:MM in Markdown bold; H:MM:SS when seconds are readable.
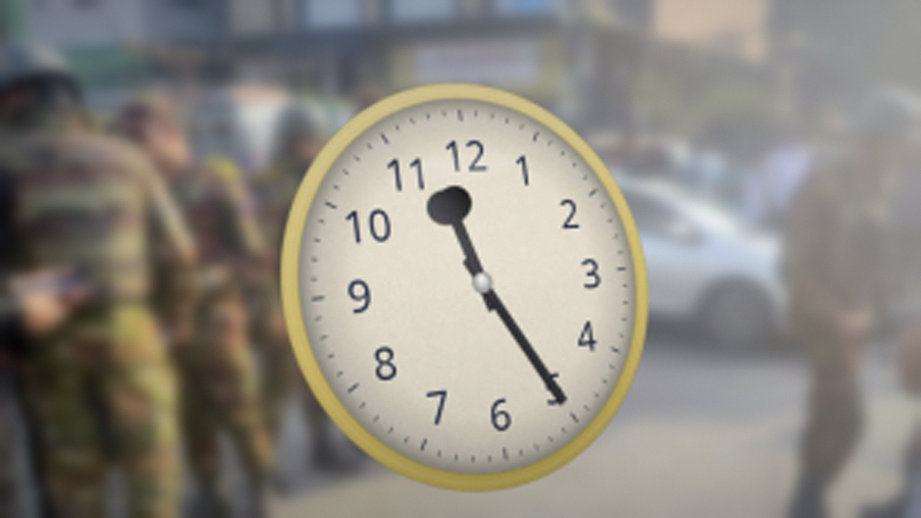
**11:25**
